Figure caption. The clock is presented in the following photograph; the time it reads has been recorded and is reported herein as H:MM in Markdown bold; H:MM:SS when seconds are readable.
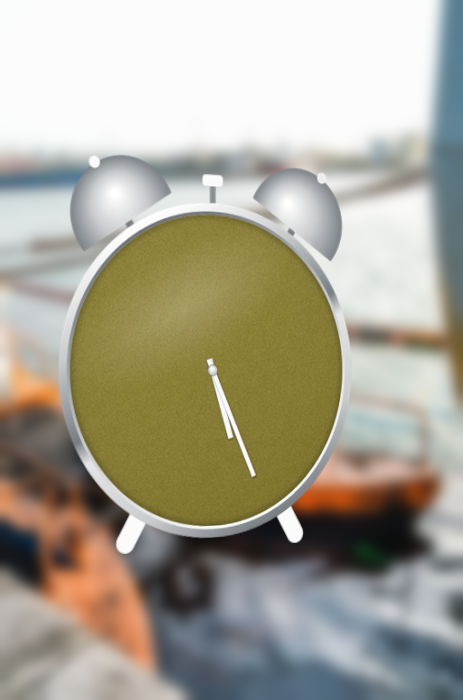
**5:26**
